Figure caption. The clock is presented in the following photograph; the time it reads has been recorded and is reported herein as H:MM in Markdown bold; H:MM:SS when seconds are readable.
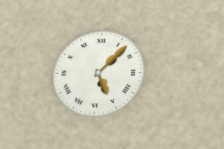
**5:07**
